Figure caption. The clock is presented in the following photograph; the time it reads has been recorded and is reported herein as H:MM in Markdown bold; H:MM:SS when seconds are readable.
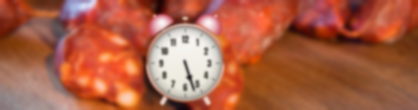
**5:27**
